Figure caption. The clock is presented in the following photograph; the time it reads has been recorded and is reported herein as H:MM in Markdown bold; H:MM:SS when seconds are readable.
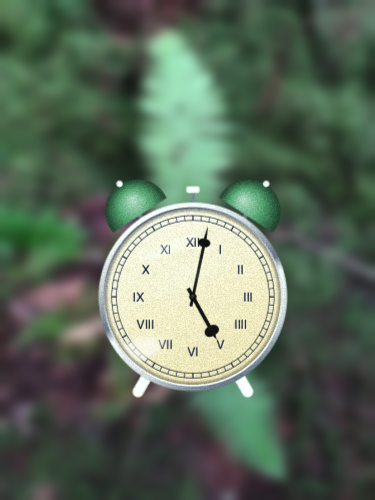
**5:02**
